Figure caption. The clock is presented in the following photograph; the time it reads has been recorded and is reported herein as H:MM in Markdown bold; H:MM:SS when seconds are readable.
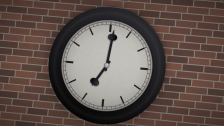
**7:01**
